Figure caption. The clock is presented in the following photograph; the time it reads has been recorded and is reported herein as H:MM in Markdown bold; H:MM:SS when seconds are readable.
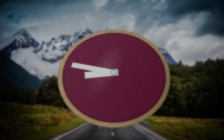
**8:47**
